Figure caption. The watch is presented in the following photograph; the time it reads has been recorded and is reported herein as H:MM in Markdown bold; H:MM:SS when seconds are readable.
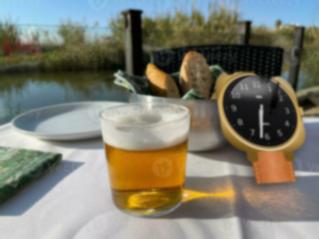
**6:32**
